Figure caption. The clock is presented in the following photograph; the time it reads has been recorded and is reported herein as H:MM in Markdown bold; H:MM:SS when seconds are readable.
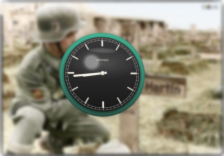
**8:44**
